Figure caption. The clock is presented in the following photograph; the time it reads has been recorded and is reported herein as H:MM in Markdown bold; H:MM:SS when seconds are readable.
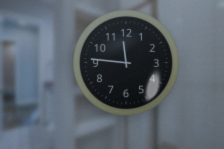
**11:46**
